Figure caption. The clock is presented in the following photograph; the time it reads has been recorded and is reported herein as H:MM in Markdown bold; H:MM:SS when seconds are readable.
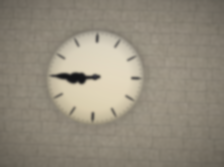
**8:45**
